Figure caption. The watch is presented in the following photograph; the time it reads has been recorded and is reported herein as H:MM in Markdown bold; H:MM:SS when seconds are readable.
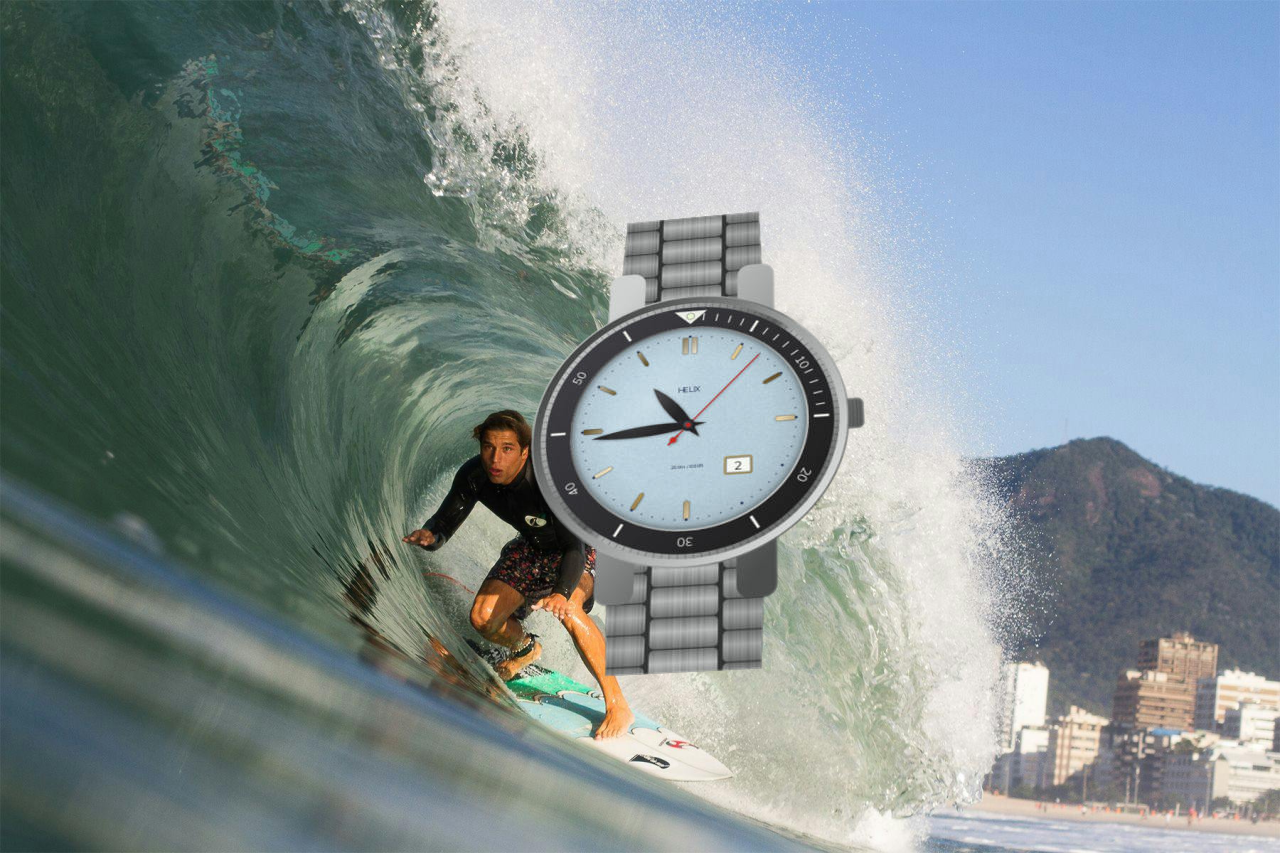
**10:44:07**
